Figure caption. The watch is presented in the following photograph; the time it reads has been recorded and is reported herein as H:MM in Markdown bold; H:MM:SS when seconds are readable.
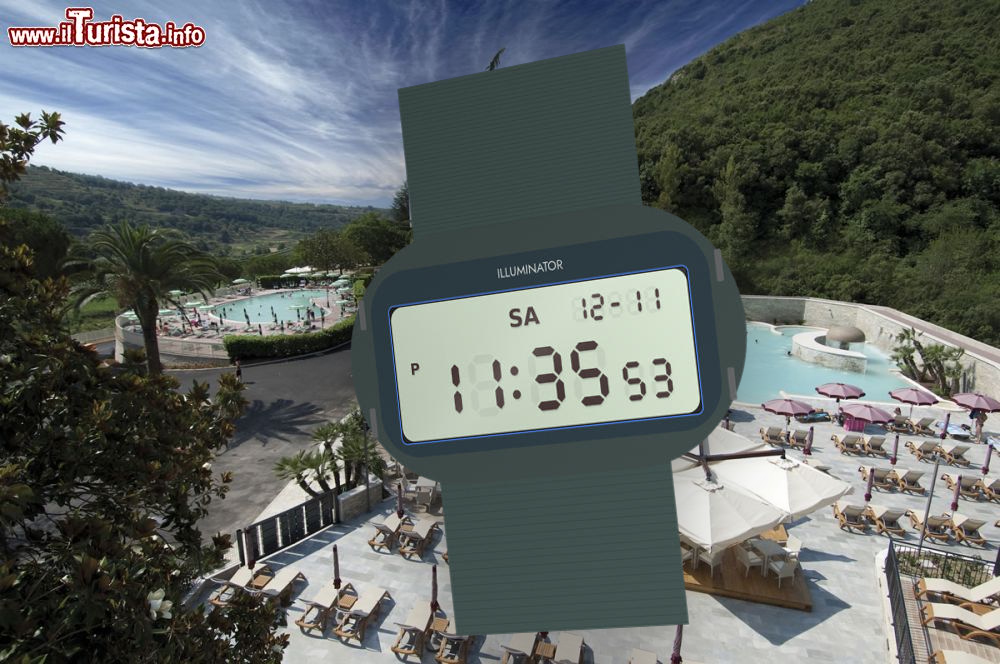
**11:35:53**
